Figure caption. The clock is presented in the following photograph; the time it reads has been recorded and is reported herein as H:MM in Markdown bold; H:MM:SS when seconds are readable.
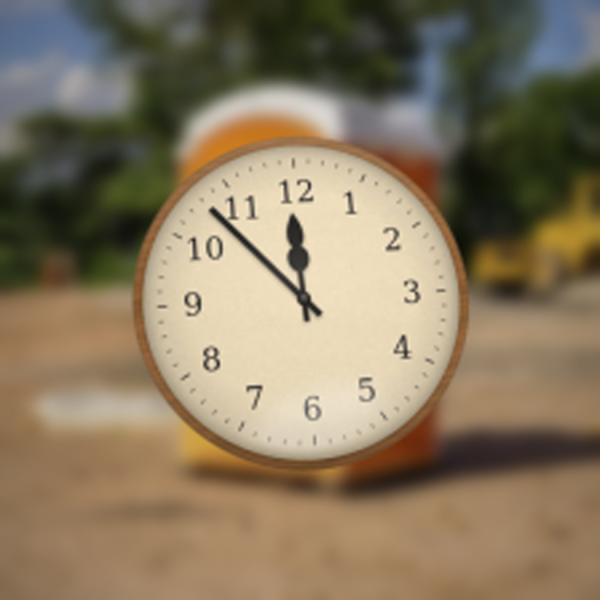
**11:53**
